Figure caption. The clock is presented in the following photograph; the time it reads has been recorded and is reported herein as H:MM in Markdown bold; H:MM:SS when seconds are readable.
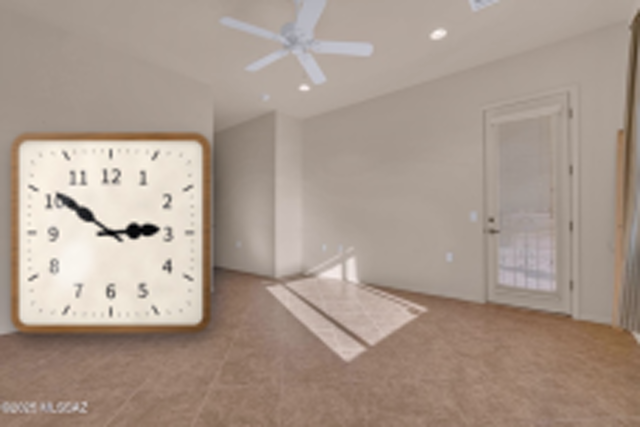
**2:51**
